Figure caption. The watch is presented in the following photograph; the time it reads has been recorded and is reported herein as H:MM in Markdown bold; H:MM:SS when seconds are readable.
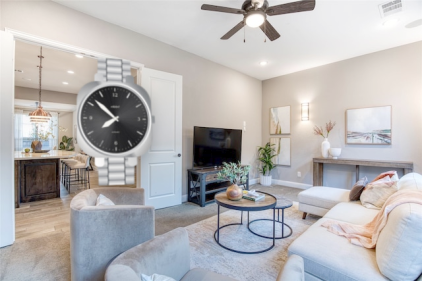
**7:52**
